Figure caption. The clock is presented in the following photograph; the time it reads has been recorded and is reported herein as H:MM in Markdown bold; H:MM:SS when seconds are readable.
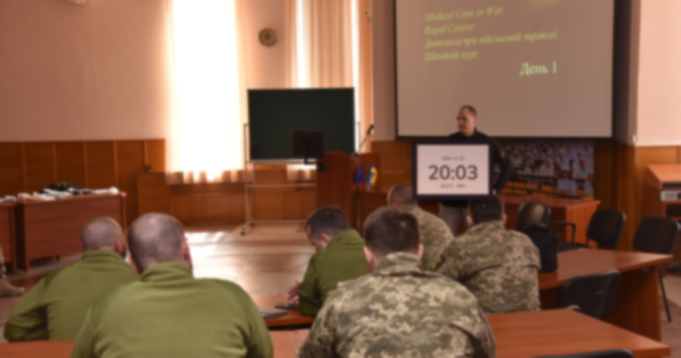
**20:03**
